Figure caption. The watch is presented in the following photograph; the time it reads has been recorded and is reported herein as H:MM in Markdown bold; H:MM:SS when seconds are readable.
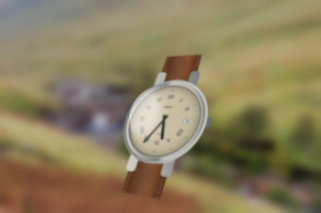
**5:35**
